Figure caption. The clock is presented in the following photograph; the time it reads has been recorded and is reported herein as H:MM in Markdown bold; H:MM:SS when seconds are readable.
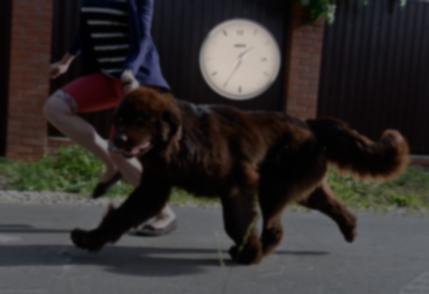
**1:35**
